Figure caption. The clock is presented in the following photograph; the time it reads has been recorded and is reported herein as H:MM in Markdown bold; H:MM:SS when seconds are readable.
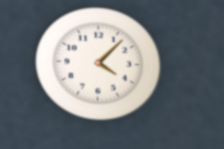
**4:07**
